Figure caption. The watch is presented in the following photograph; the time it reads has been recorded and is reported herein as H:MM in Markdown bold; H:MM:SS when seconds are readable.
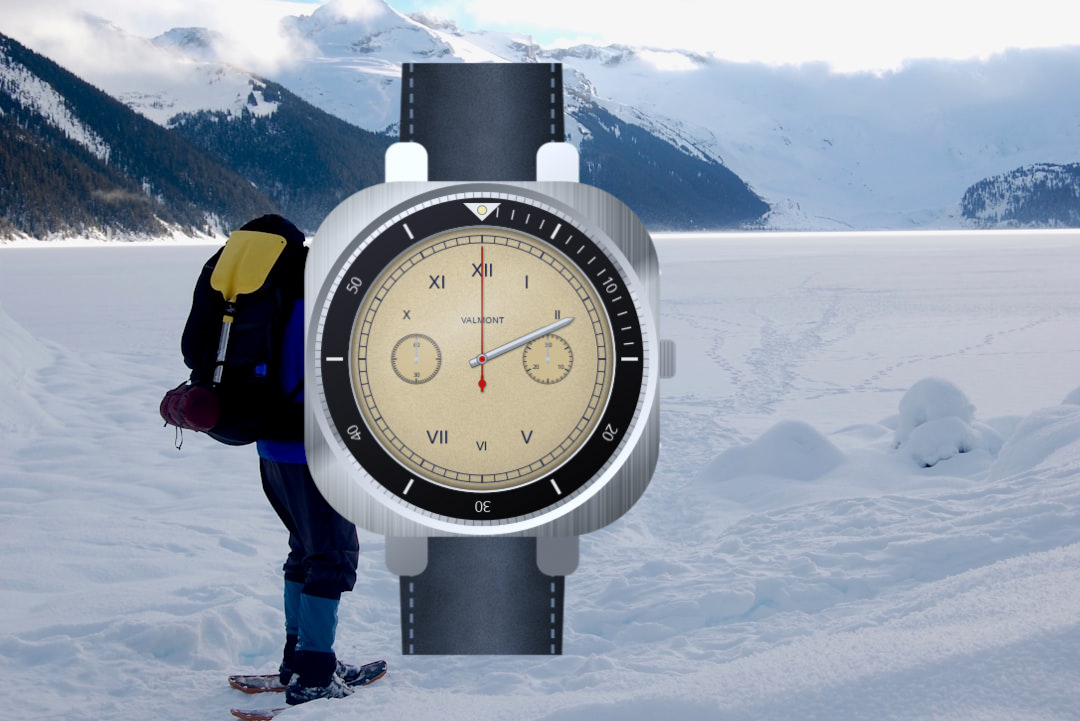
**2:11**
